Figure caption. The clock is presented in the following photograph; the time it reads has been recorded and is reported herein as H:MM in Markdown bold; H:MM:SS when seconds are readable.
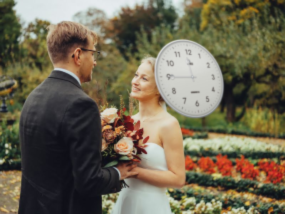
**11:45**
